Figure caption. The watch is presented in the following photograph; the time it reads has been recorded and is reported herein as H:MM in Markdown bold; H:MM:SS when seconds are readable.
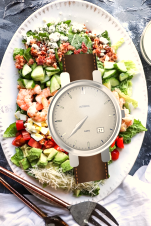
**7:38**
